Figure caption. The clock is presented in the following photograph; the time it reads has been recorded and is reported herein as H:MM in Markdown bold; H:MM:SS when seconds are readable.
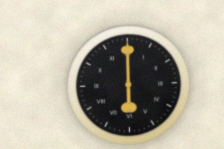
**6:00**
